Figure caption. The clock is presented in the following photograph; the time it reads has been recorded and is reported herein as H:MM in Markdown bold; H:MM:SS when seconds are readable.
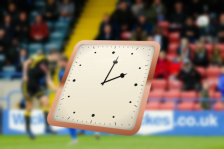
**2:02**
